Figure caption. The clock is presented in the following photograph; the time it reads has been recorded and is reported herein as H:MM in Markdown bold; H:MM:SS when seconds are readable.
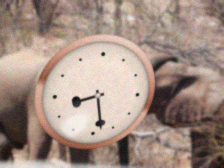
**8:28**
